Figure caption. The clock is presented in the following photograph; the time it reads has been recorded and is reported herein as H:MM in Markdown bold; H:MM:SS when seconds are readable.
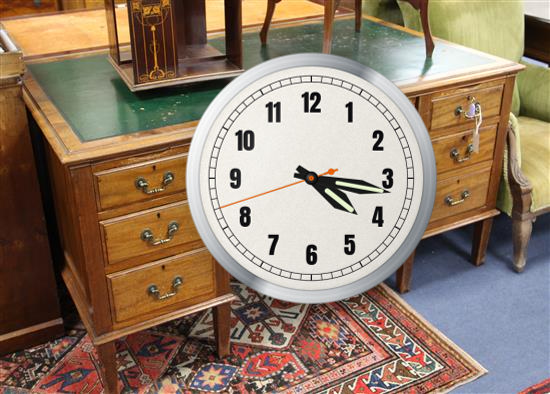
**4:16:42**
